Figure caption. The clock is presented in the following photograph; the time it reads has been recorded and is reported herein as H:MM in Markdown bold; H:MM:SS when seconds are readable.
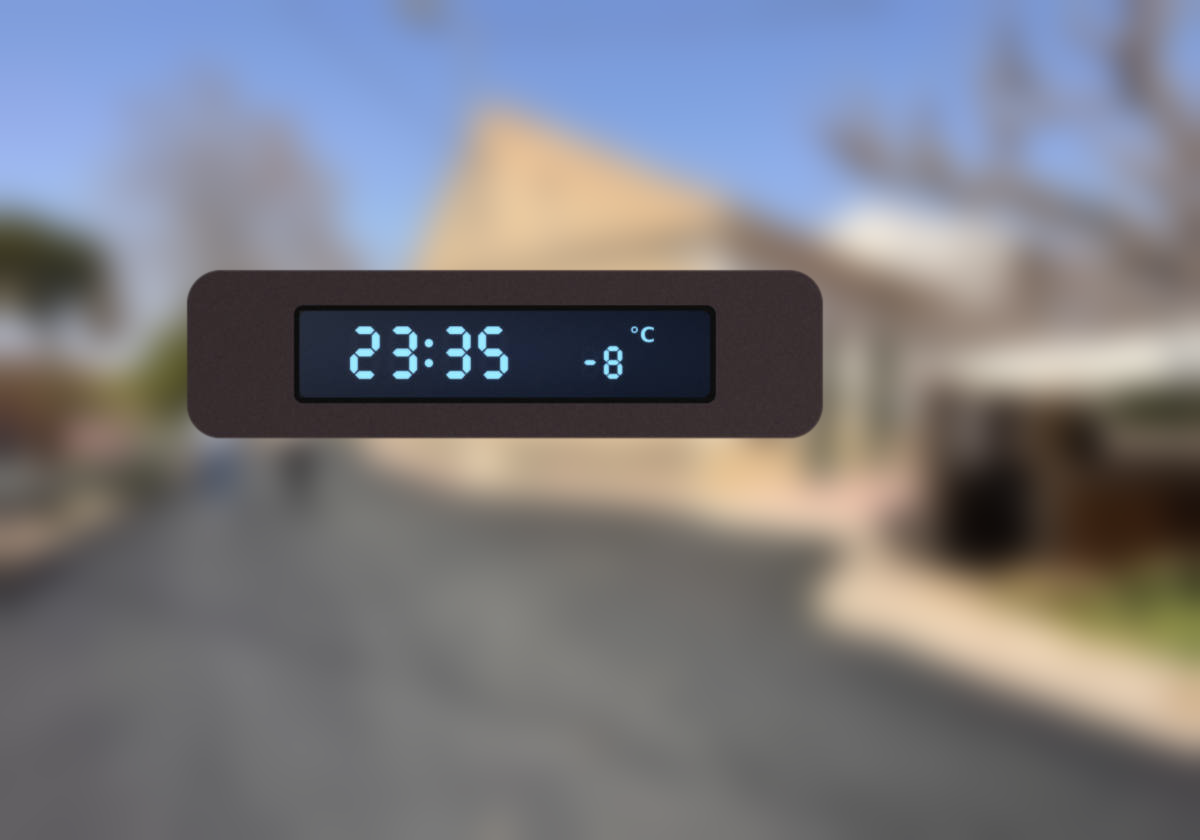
**23:35**
